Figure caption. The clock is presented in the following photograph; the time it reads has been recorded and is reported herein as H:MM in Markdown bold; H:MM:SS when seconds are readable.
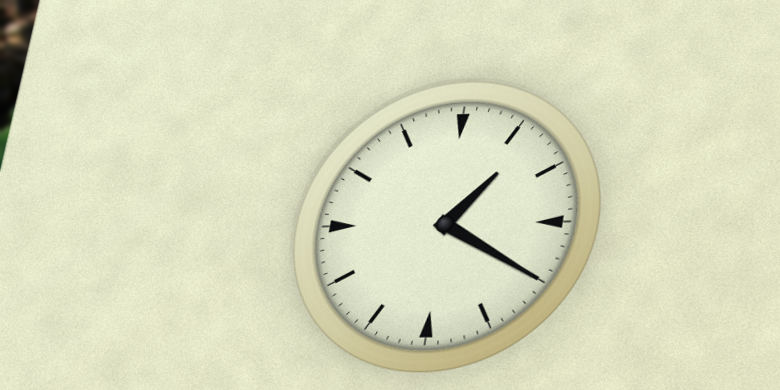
**1:20**
